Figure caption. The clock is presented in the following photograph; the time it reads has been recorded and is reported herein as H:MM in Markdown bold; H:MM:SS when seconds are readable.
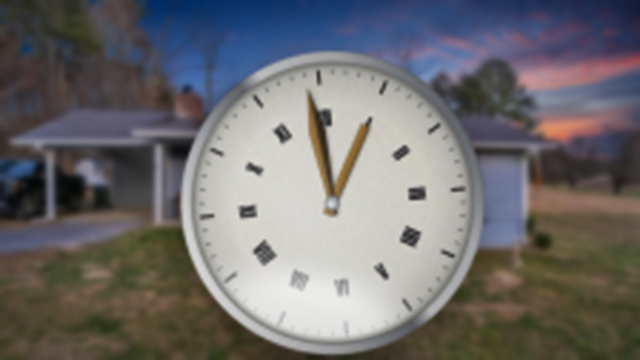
**12:59**
